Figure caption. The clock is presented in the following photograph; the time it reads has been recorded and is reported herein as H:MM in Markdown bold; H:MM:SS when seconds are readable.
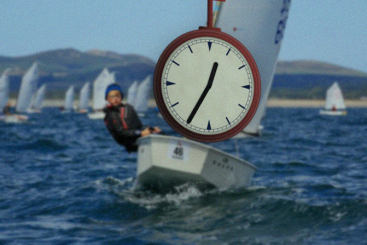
**12:35**
